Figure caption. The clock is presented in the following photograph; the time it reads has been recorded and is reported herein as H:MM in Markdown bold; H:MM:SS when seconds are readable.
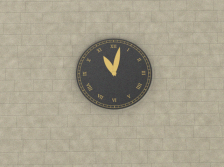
**11:02**
